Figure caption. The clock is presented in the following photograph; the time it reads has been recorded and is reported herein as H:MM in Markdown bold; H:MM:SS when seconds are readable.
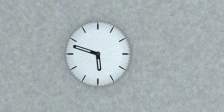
**5:48**
